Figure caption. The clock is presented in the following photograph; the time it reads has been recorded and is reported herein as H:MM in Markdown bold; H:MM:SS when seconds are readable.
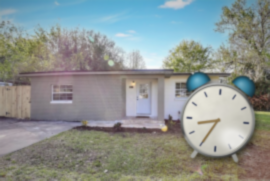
**8:35**
